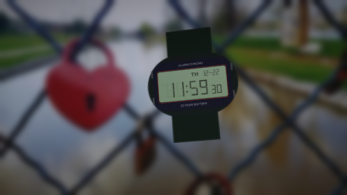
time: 11:59:30
